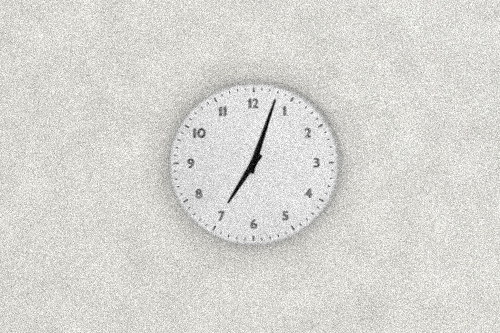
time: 7:03
